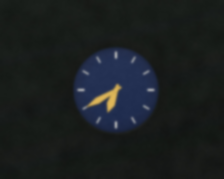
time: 6:40
